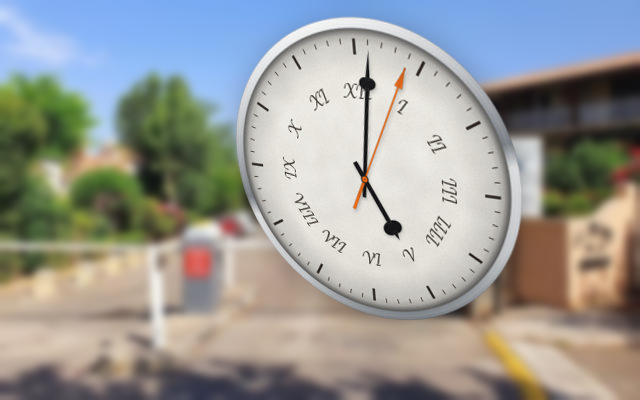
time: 5:01:04
